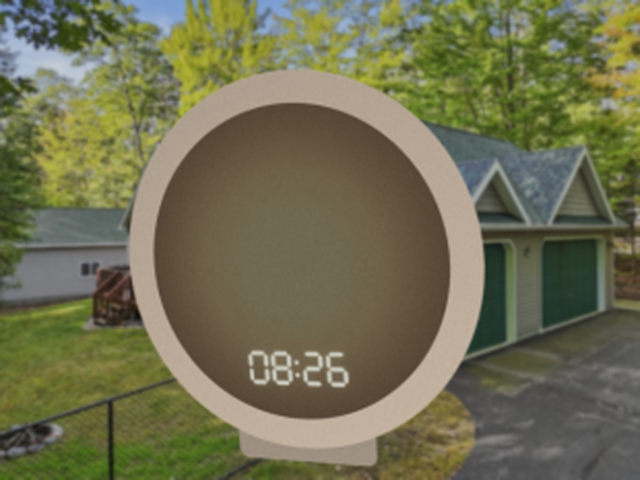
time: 8:26
